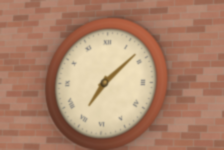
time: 7:08
